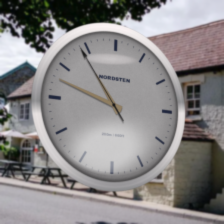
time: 10:47:54
